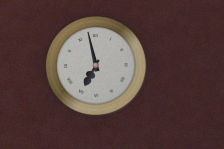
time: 6:58
